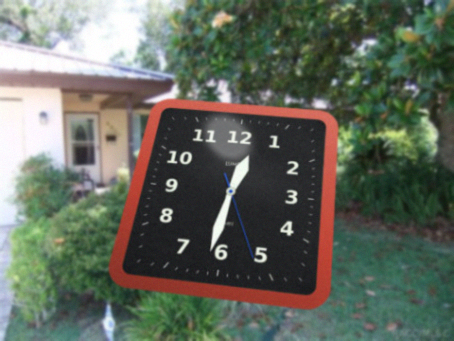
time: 12:31:26
